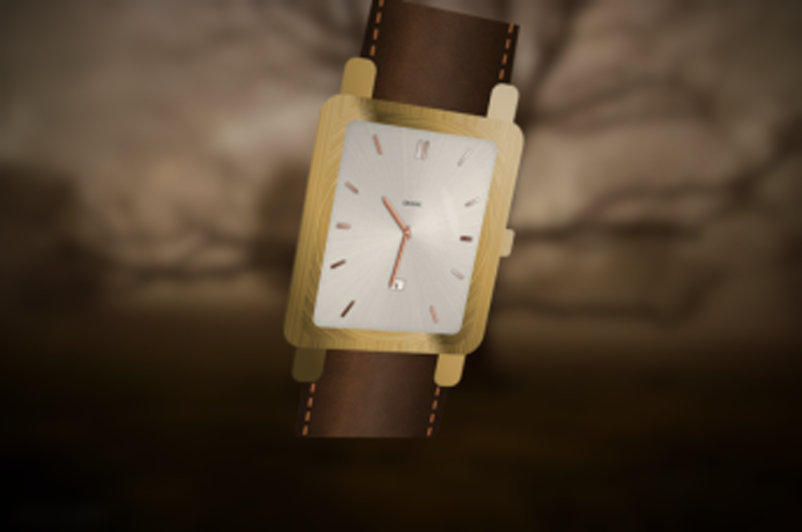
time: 10:31
